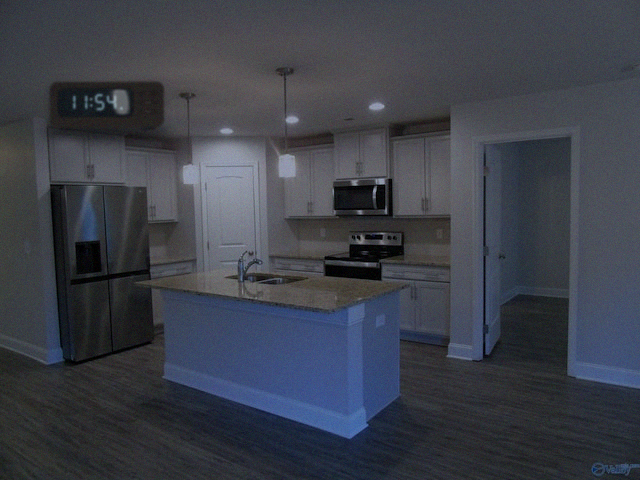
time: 11:54
